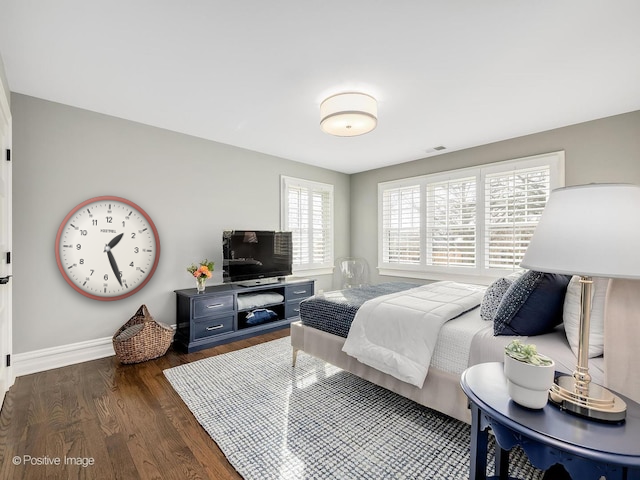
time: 1:26
